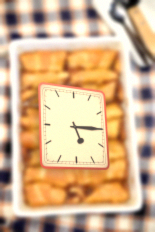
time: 5:15
